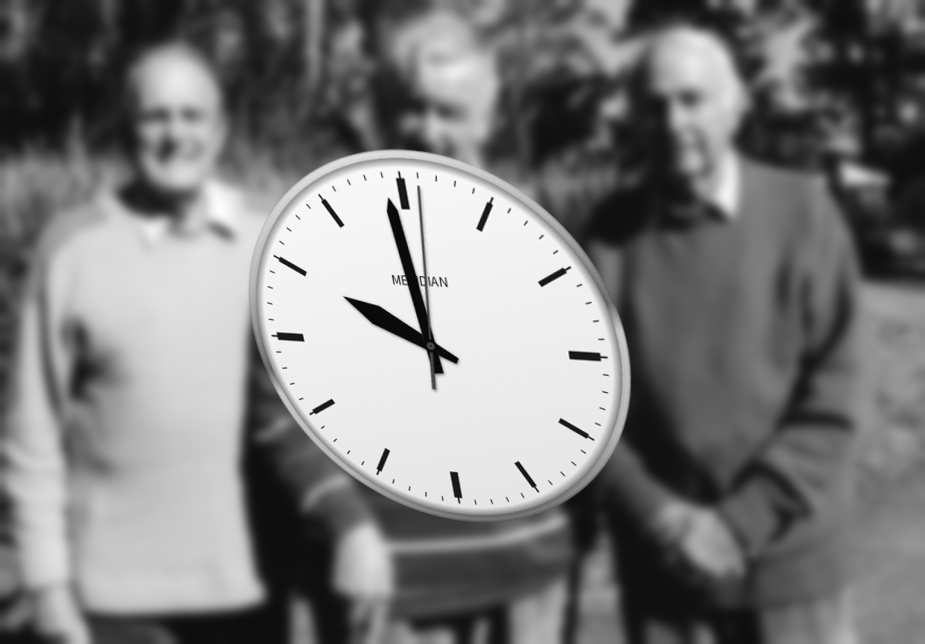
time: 9:59:01
